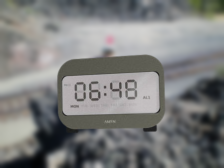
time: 6:48
